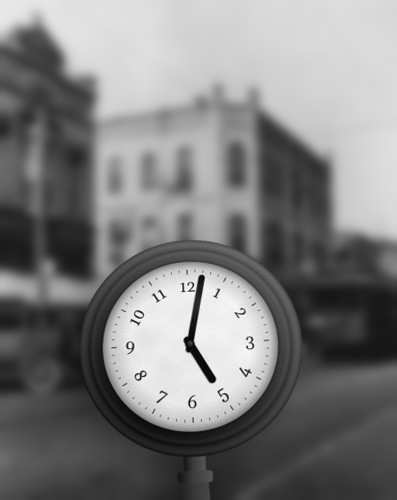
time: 5:02
